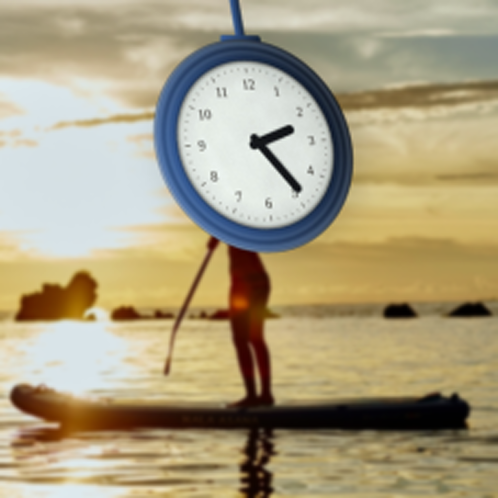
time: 2:24
